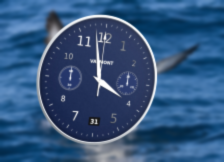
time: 3:58
